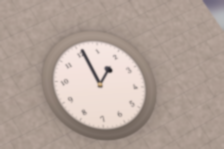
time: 2:01
